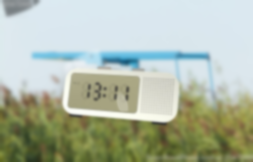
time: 13:11
